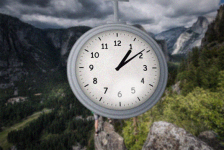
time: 1:09
